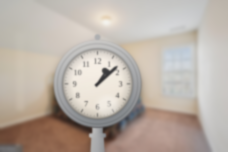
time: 1:08
